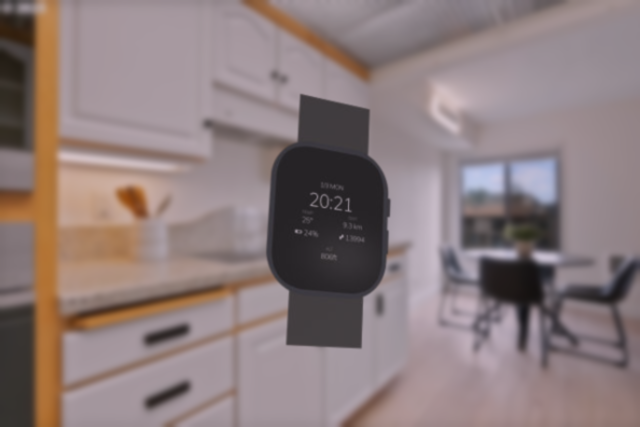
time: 20:21
